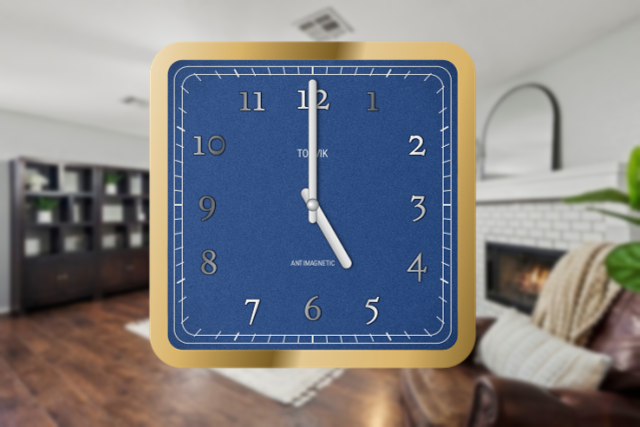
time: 5:00
